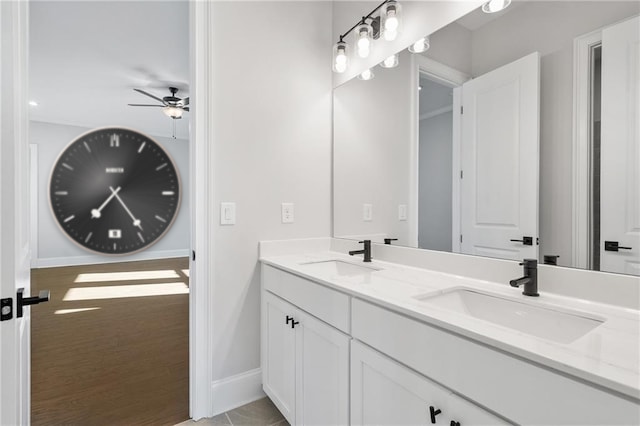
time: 7:24
